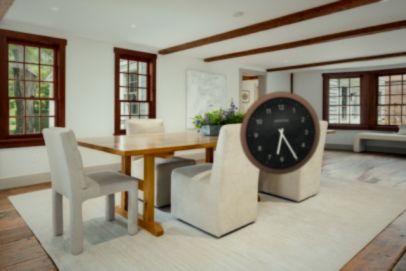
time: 6:25
